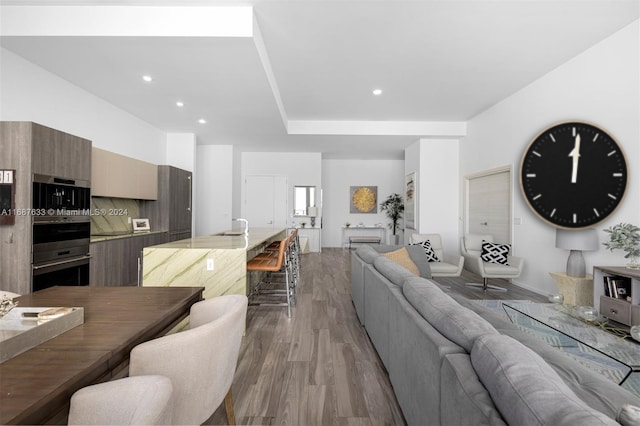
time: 12:01
